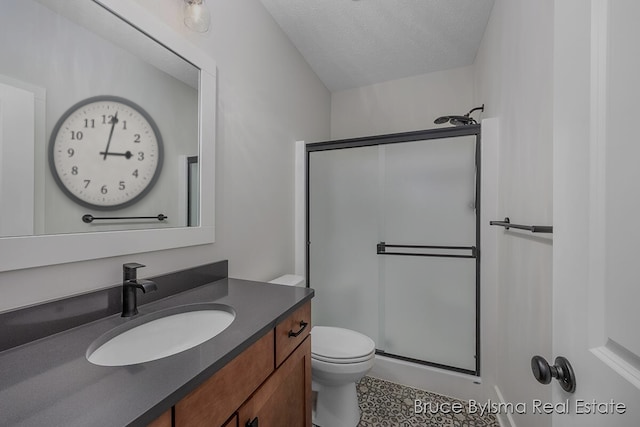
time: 3:02
